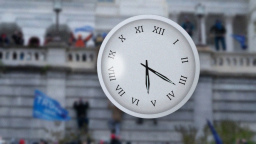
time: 5:17
